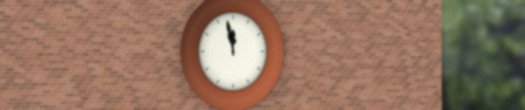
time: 11:58
